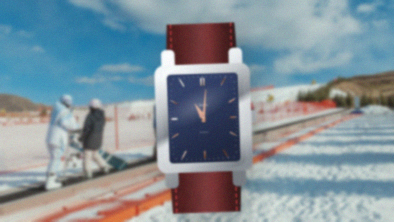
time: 11:01
